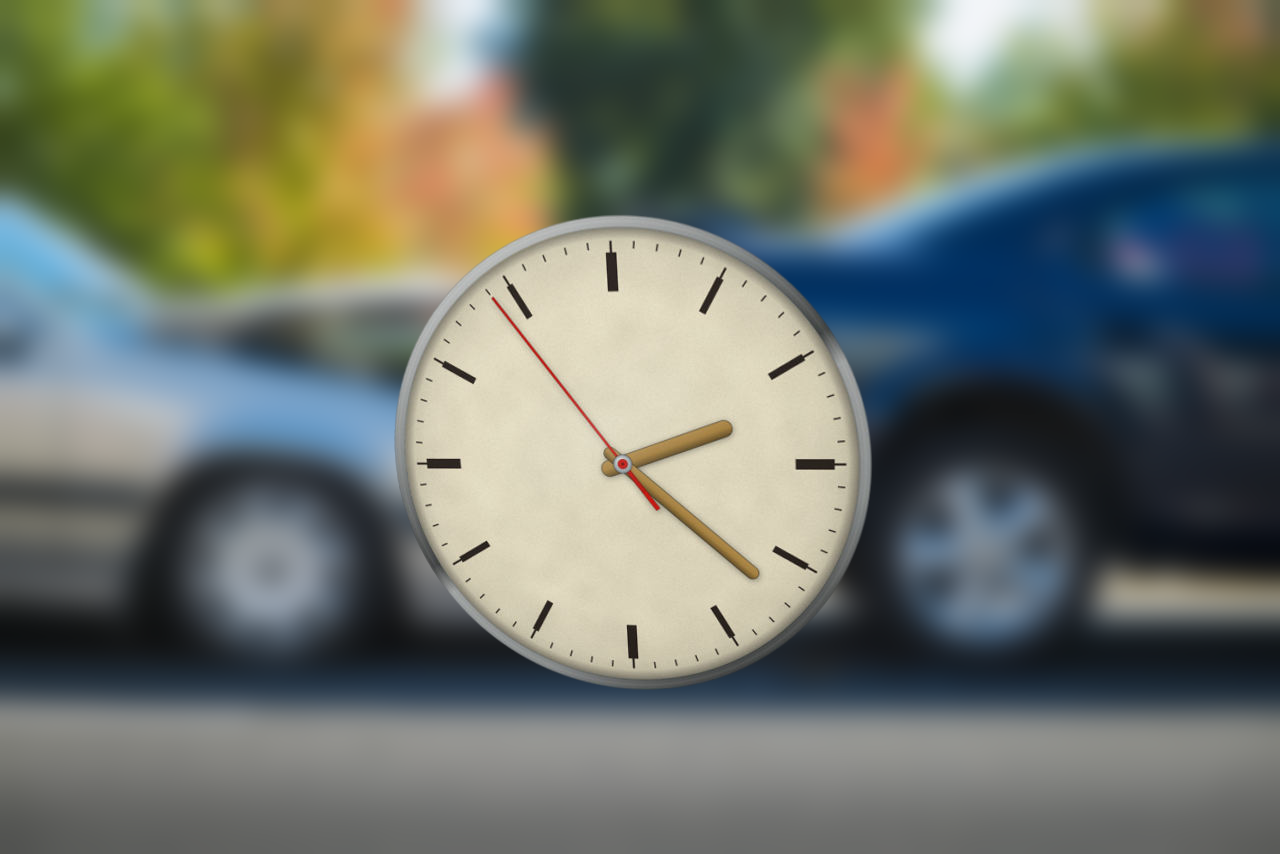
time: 2:21:54
